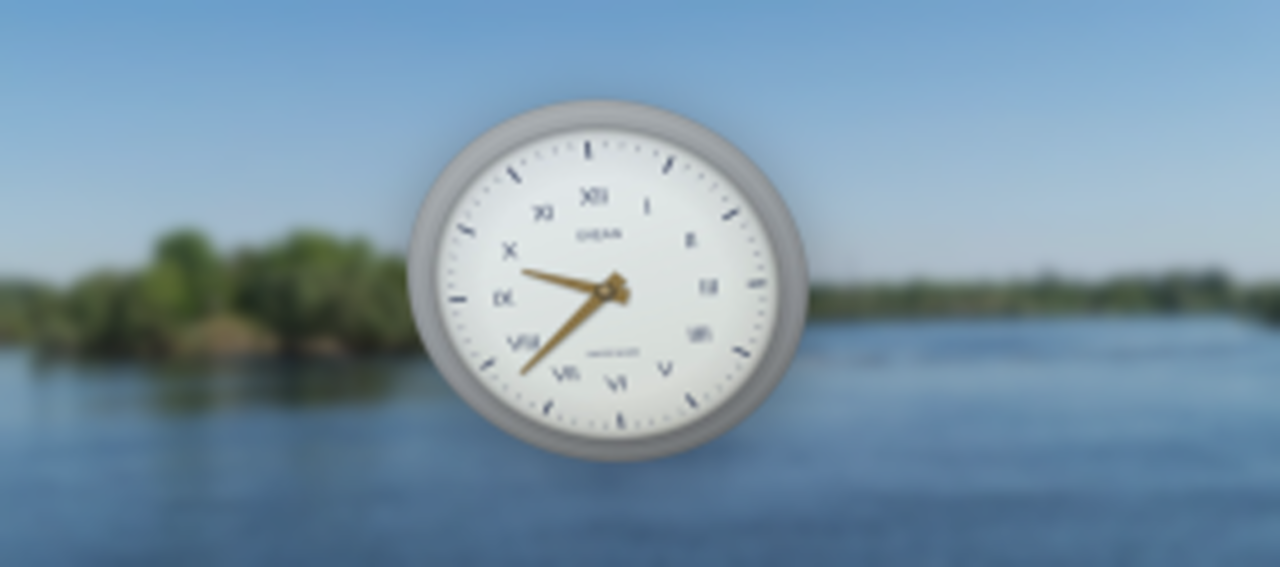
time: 9:38
